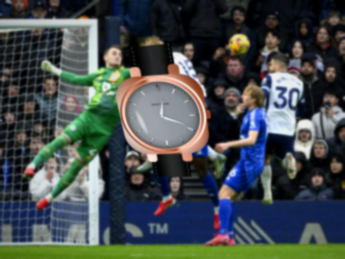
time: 12:19
